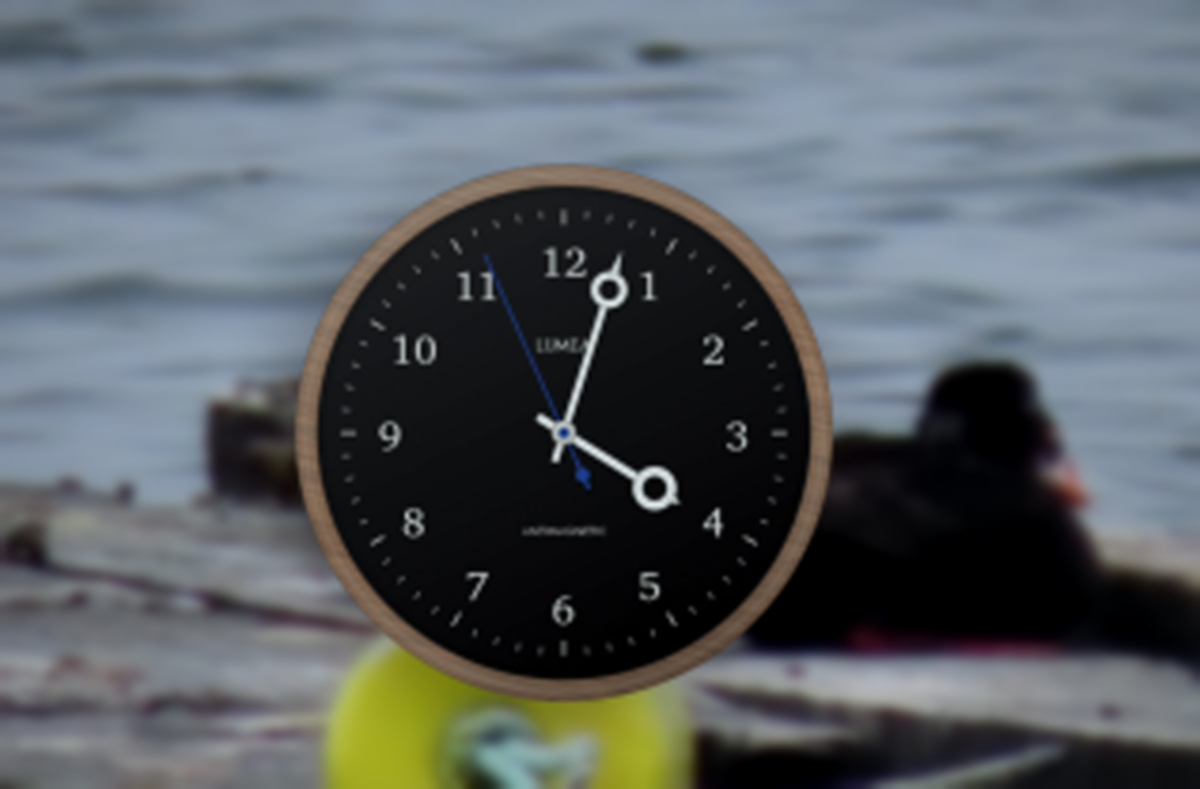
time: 4:02:56
